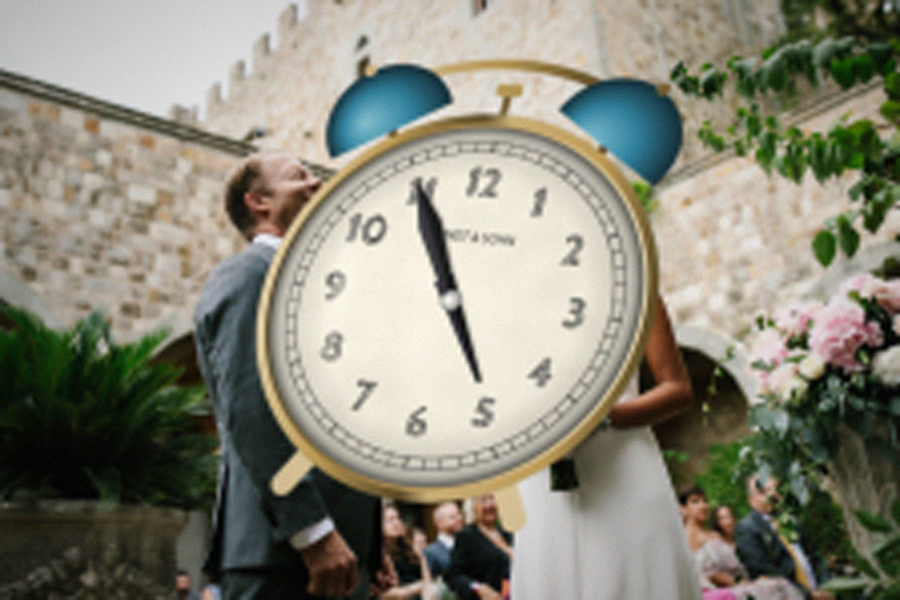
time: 4:55
